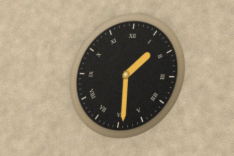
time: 1:29
